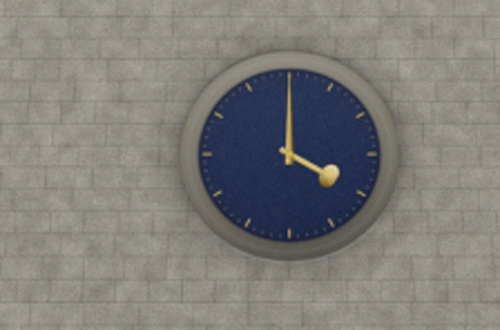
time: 4:00
